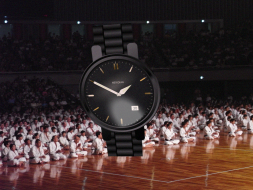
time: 1:50
